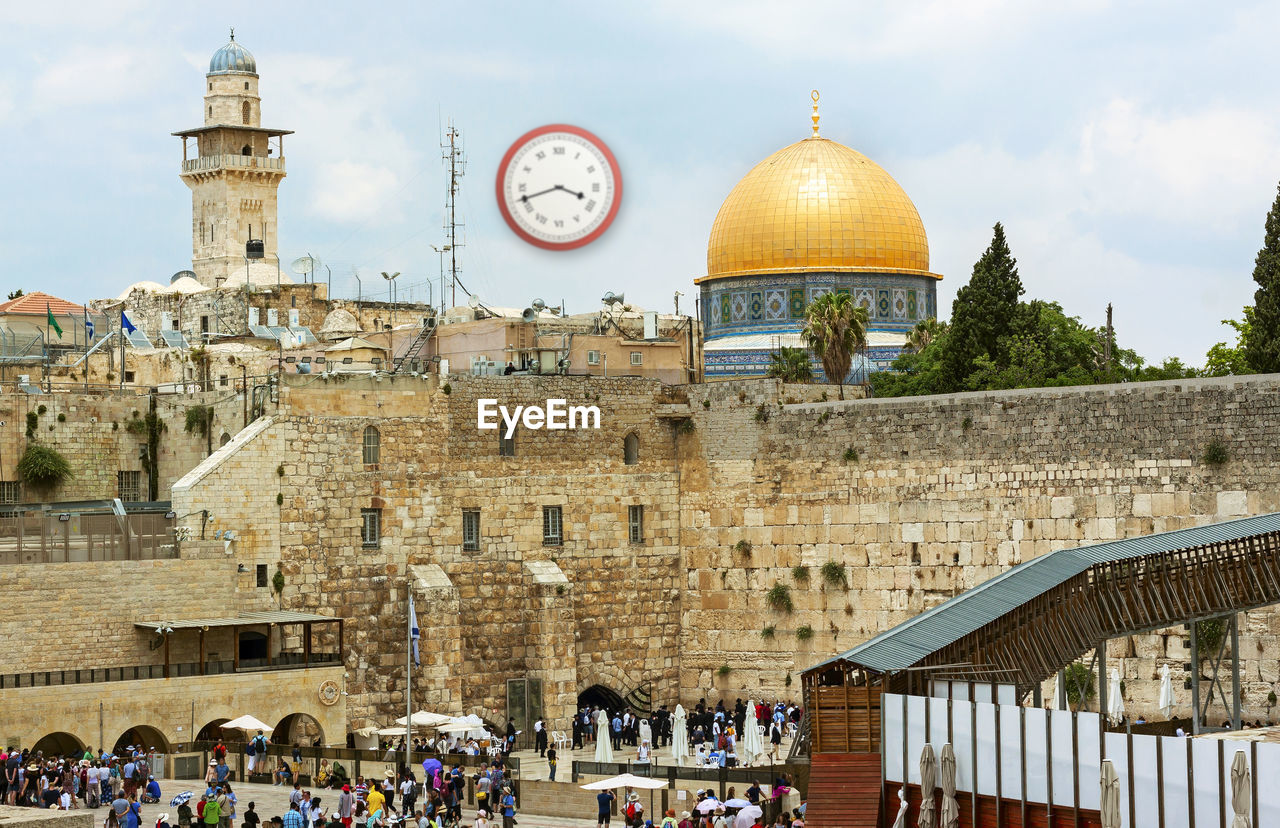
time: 3:42
